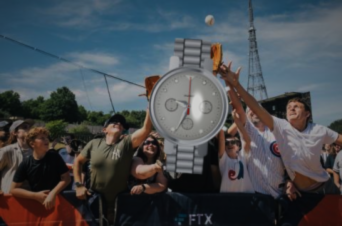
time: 9:34
